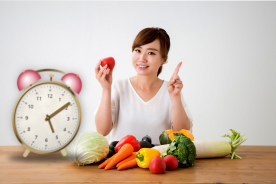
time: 5:09
